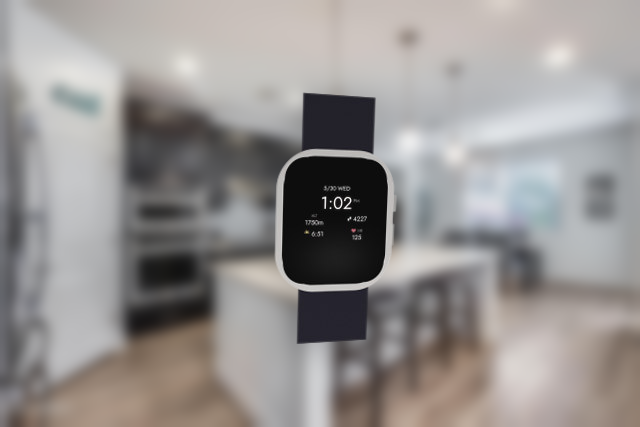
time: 1:02
